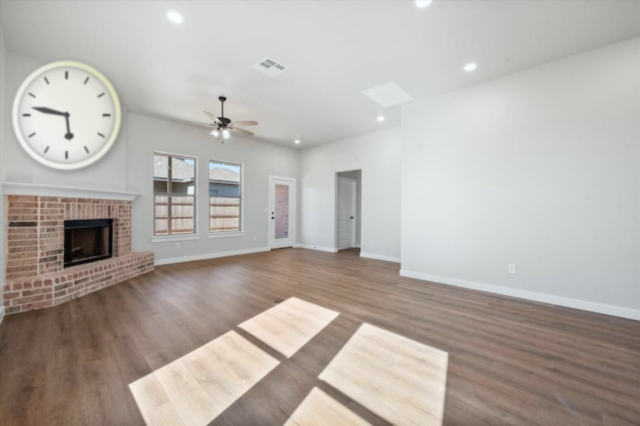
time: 5:47
